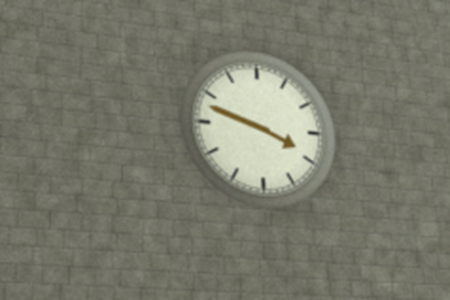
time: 3:48
